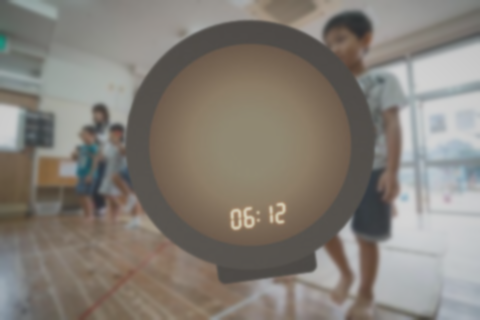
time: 6:12
